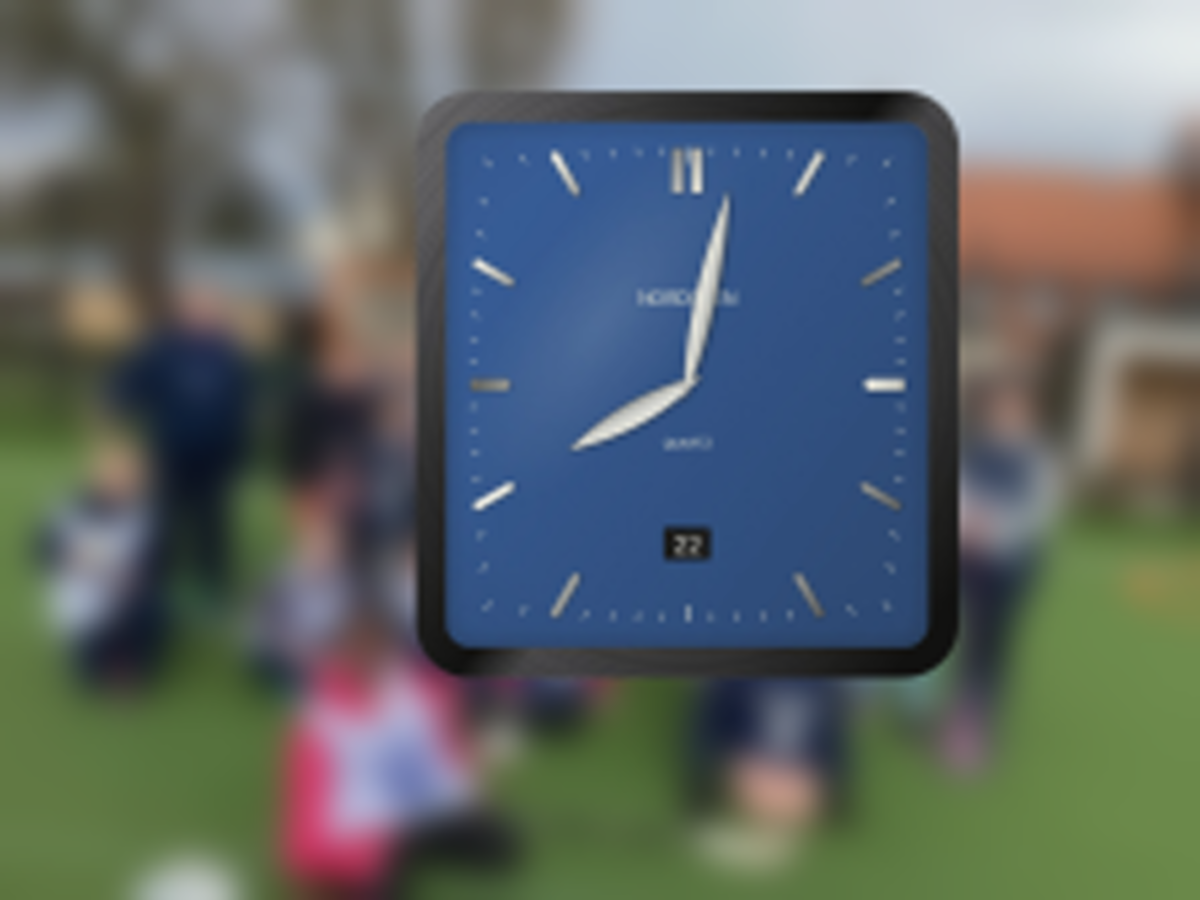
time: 8:02
